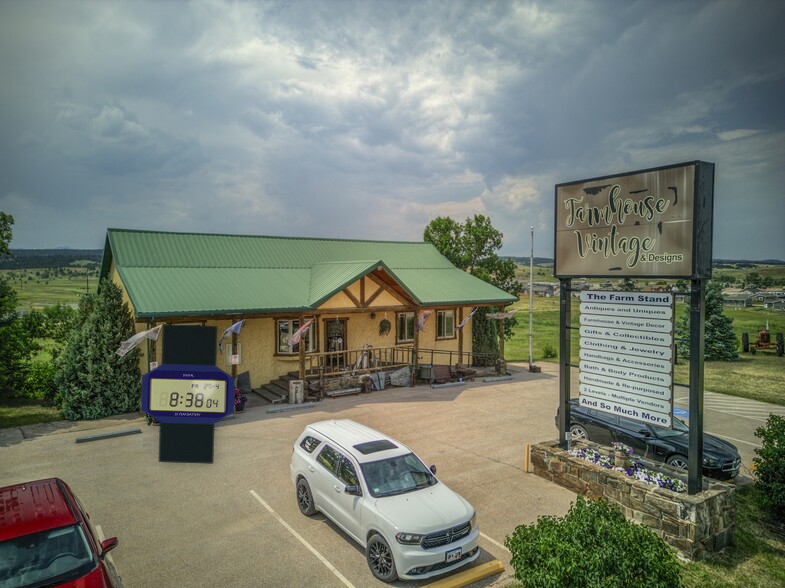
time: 8:38:04
